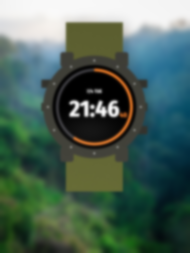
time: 21:46
